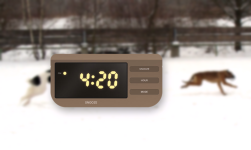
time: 4:20
